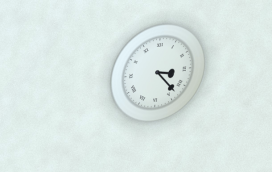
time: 3:23
